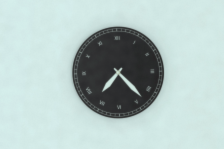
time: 7:23
